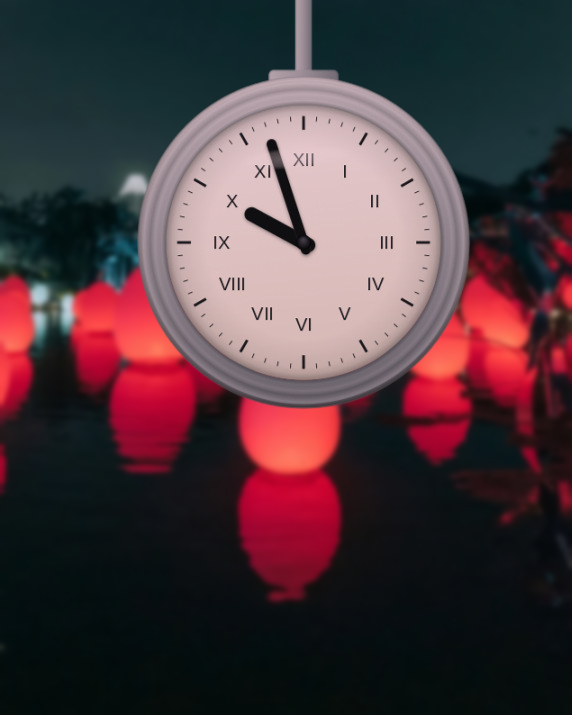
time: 9:57
